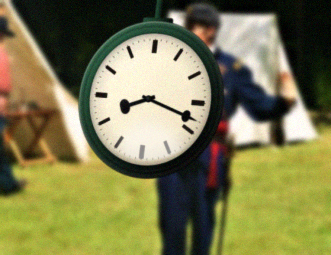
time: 8:18
